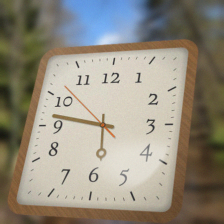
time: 5:46:52
